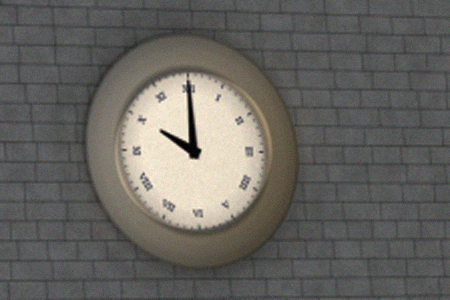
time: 10:00
